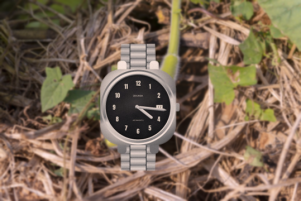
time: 4:16
